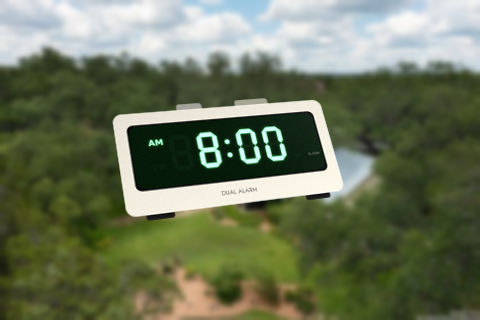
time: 8:00
